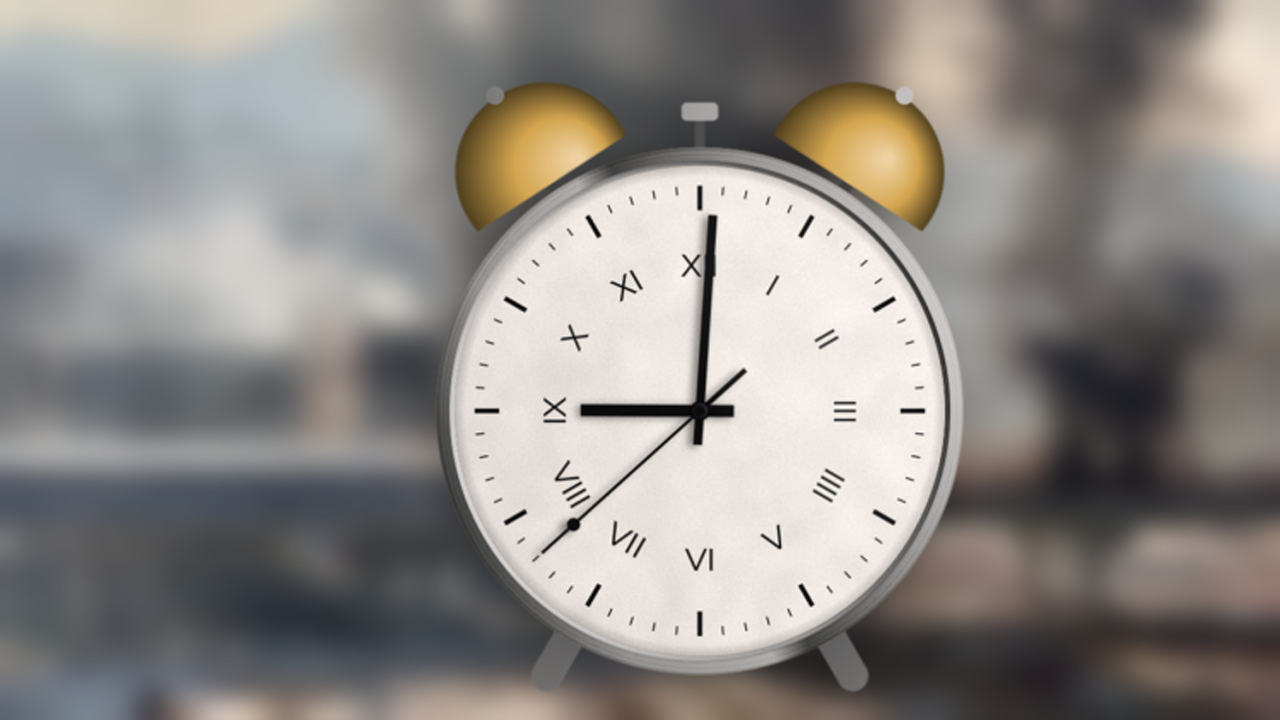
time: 9:00:38
